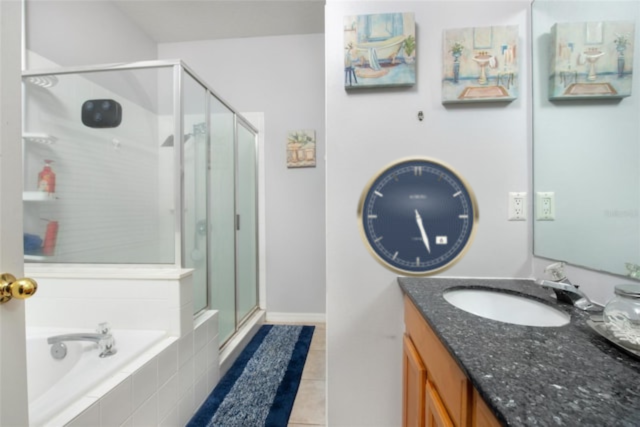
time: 5:27
